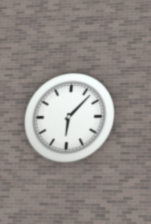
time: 6:07
